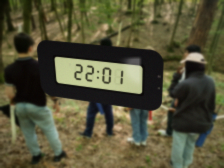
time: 22:01
